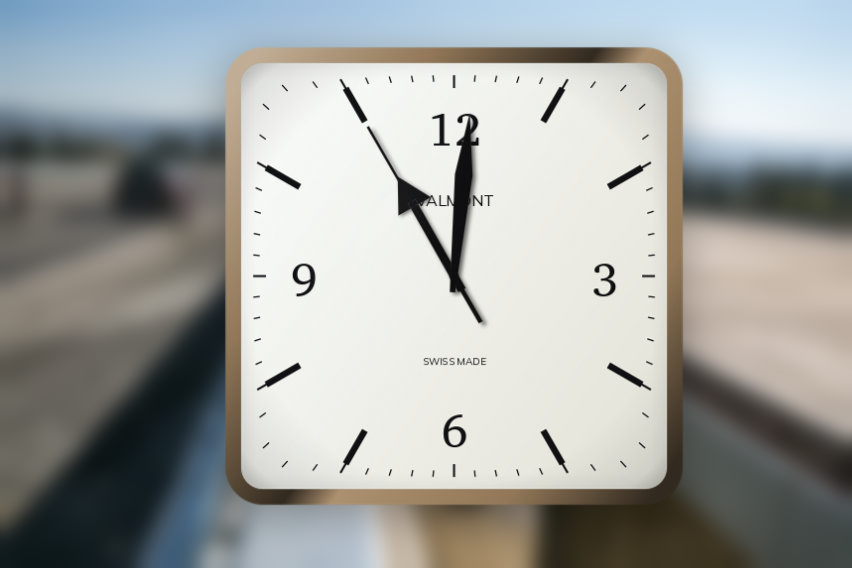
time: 11:00:55
